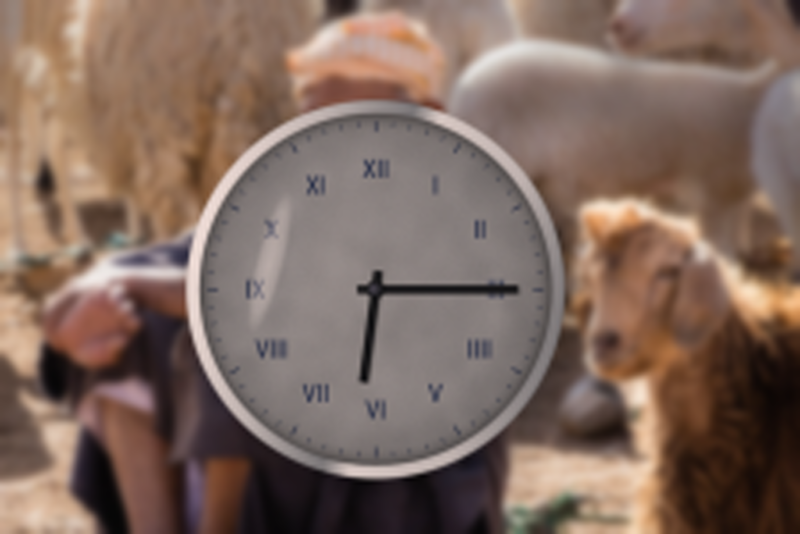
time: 6:15
